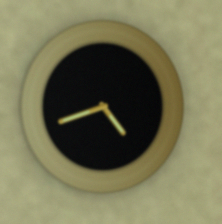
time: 4:42
